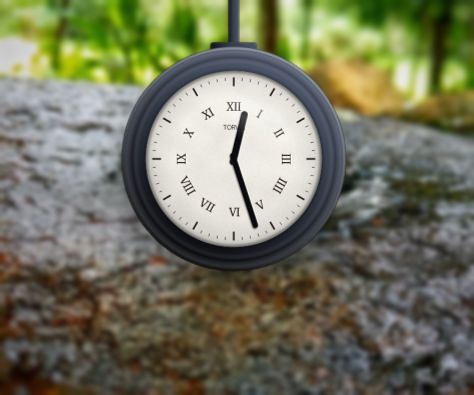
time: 12:27
